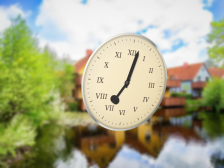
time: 7:02
